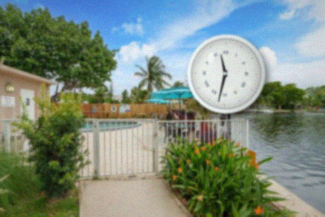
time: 11:32
